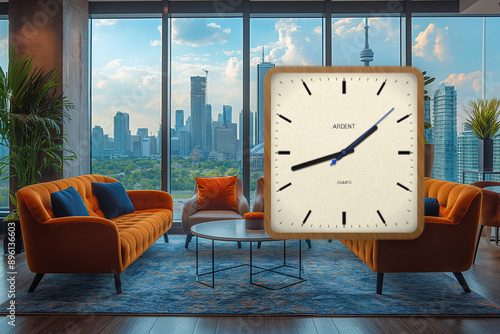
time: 1:42:08
